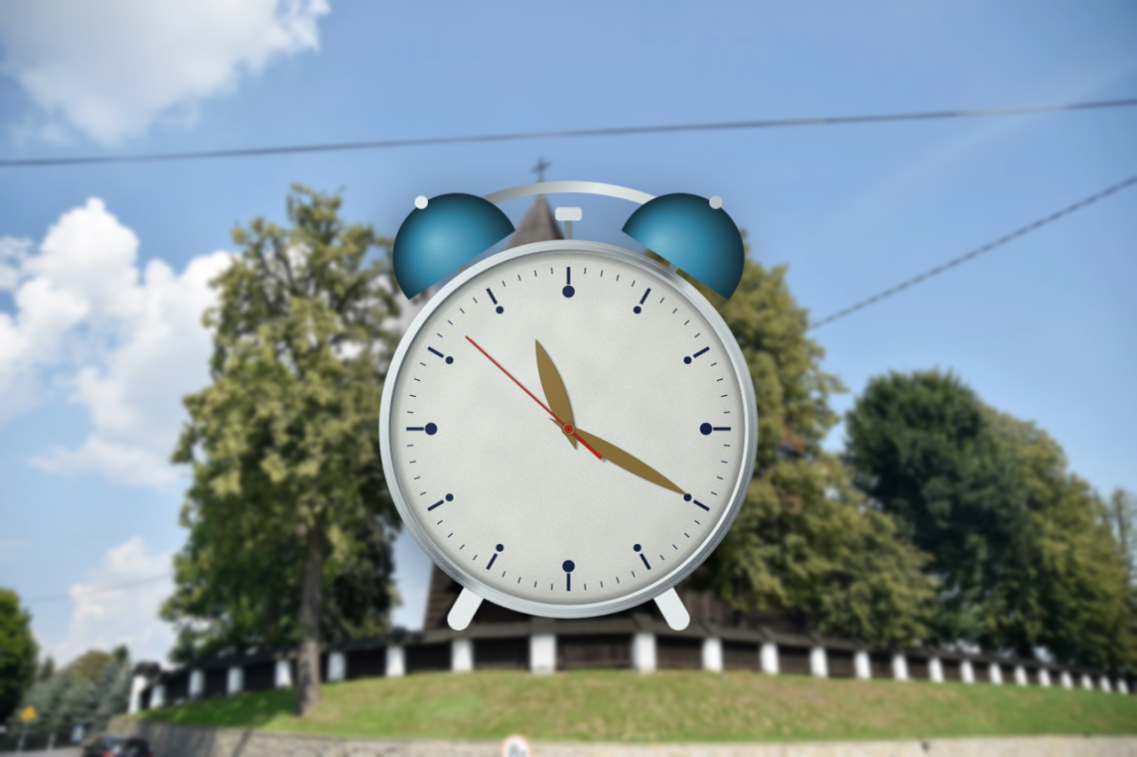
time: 11:19:52
